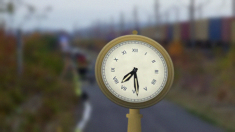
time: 7:29
